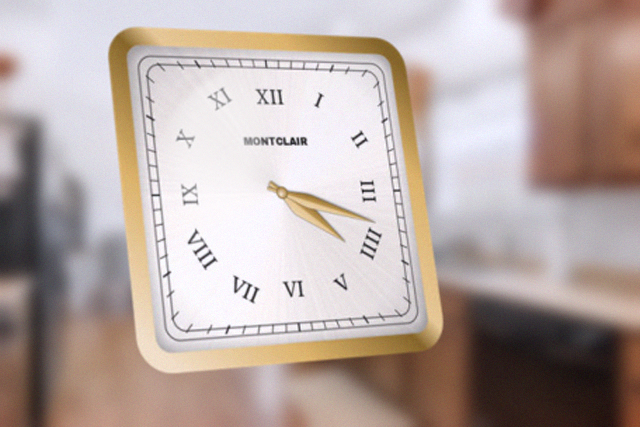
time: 4:18
